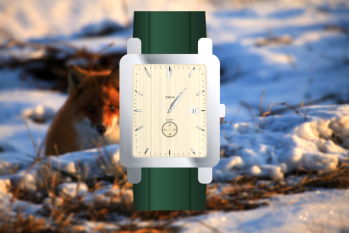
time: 1:06
